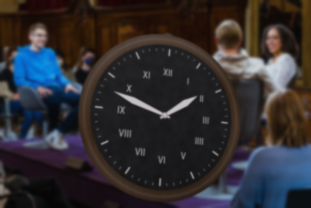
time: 1:48
